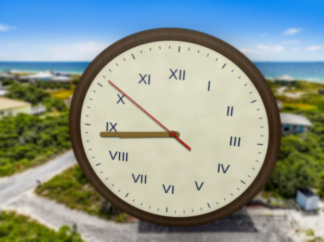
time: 8:43:51
